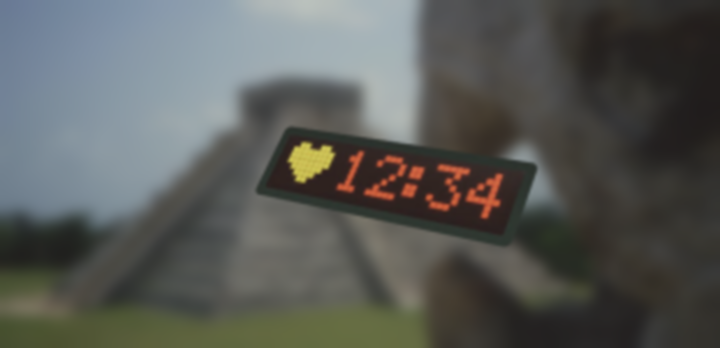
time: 12:34
